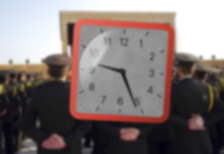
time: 9:26
